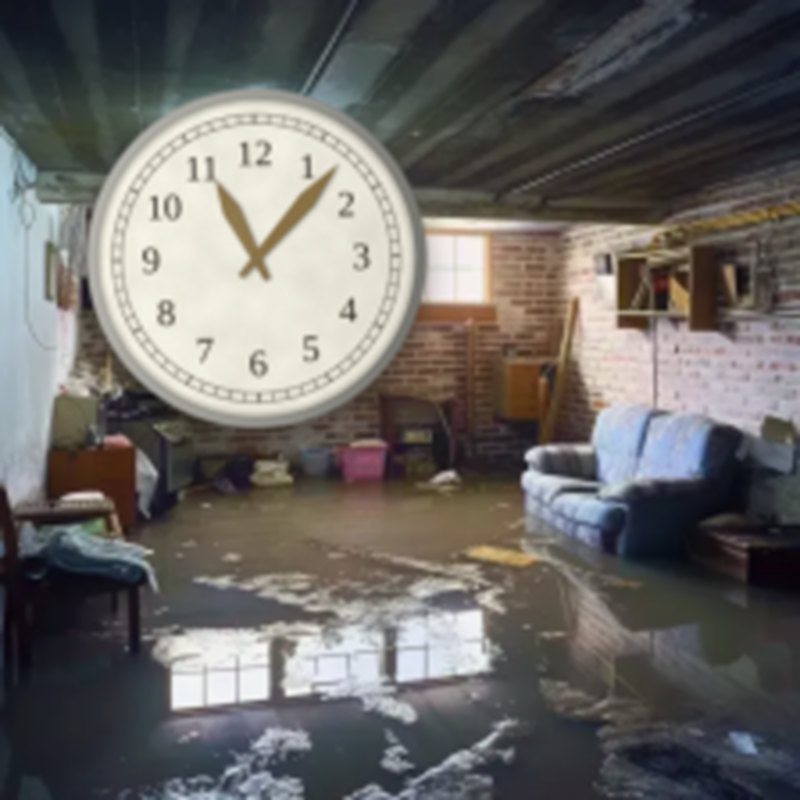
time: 11:07
